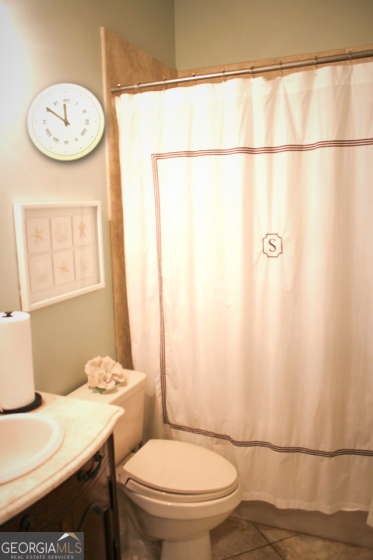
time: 11:51
